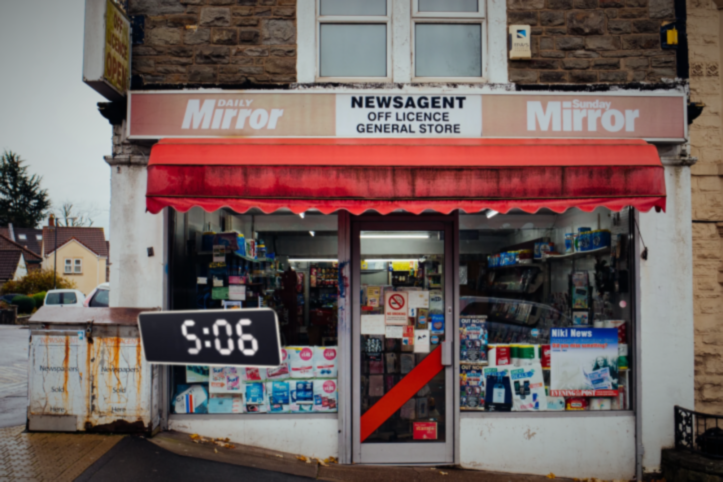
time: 5:06
